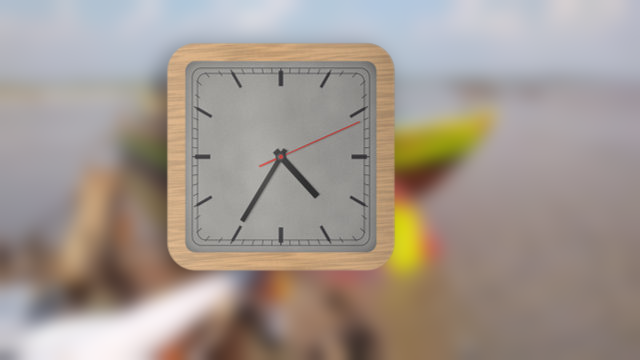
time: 4:35:11
